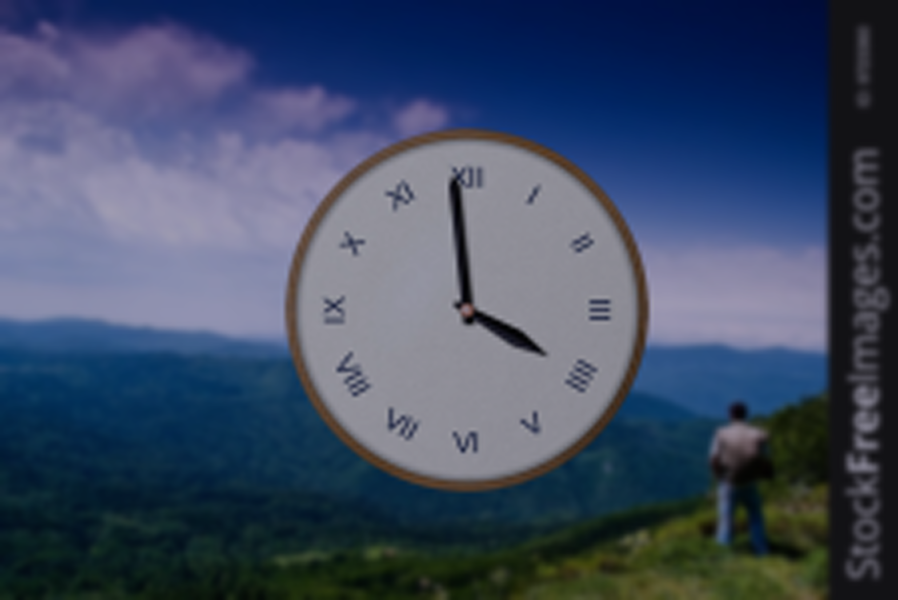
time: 3:59
